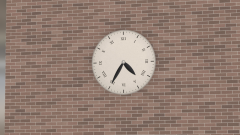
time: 4:35
